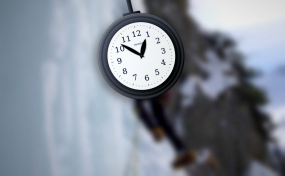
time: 12:52
